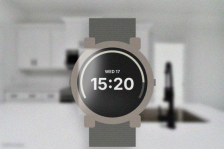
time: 15:20
